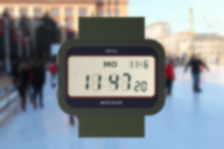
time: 11:47
